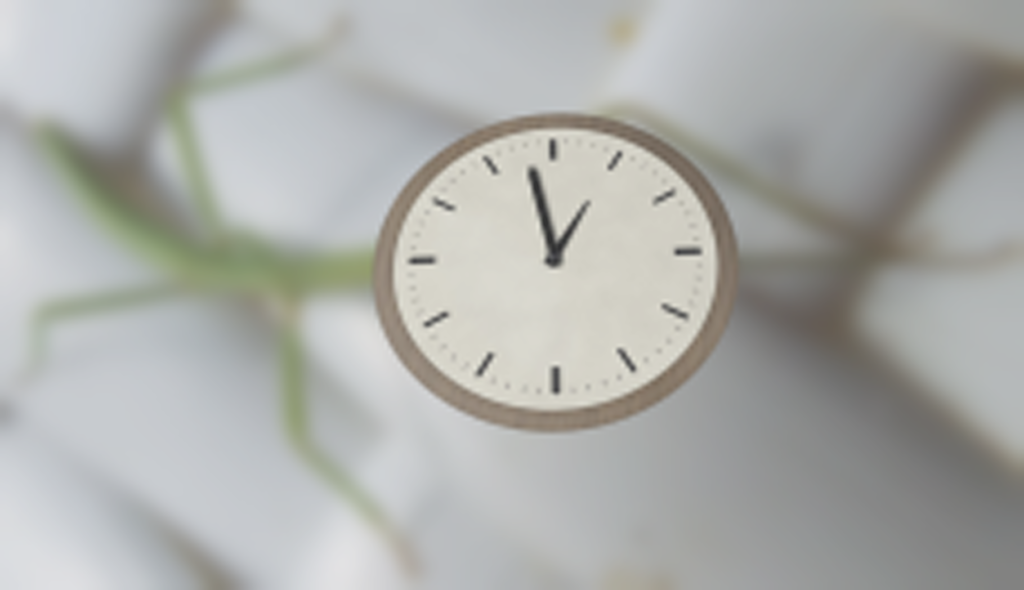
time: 12:58
